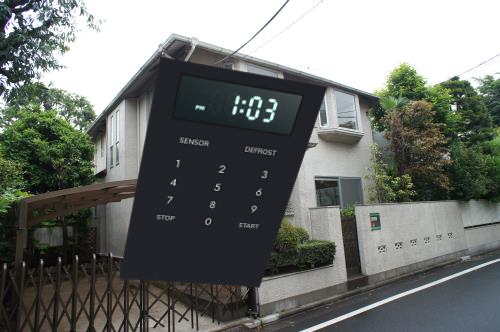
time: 1:03
